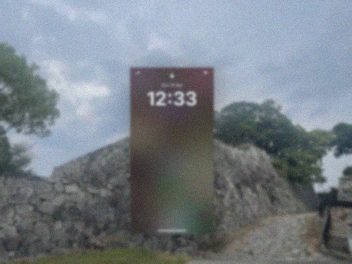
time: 12:33
